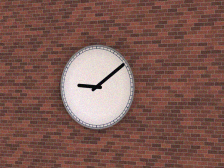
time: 9:09
